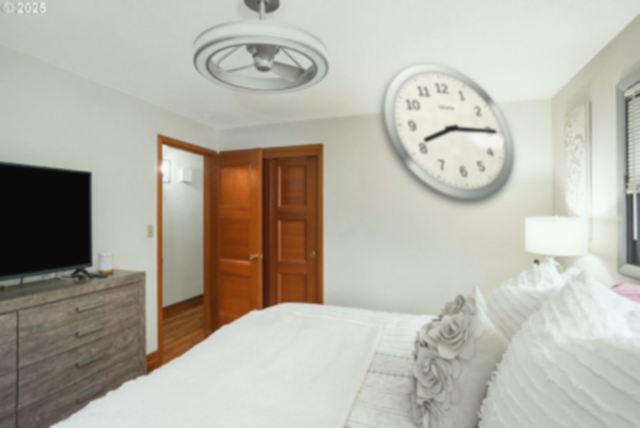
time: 8:15
